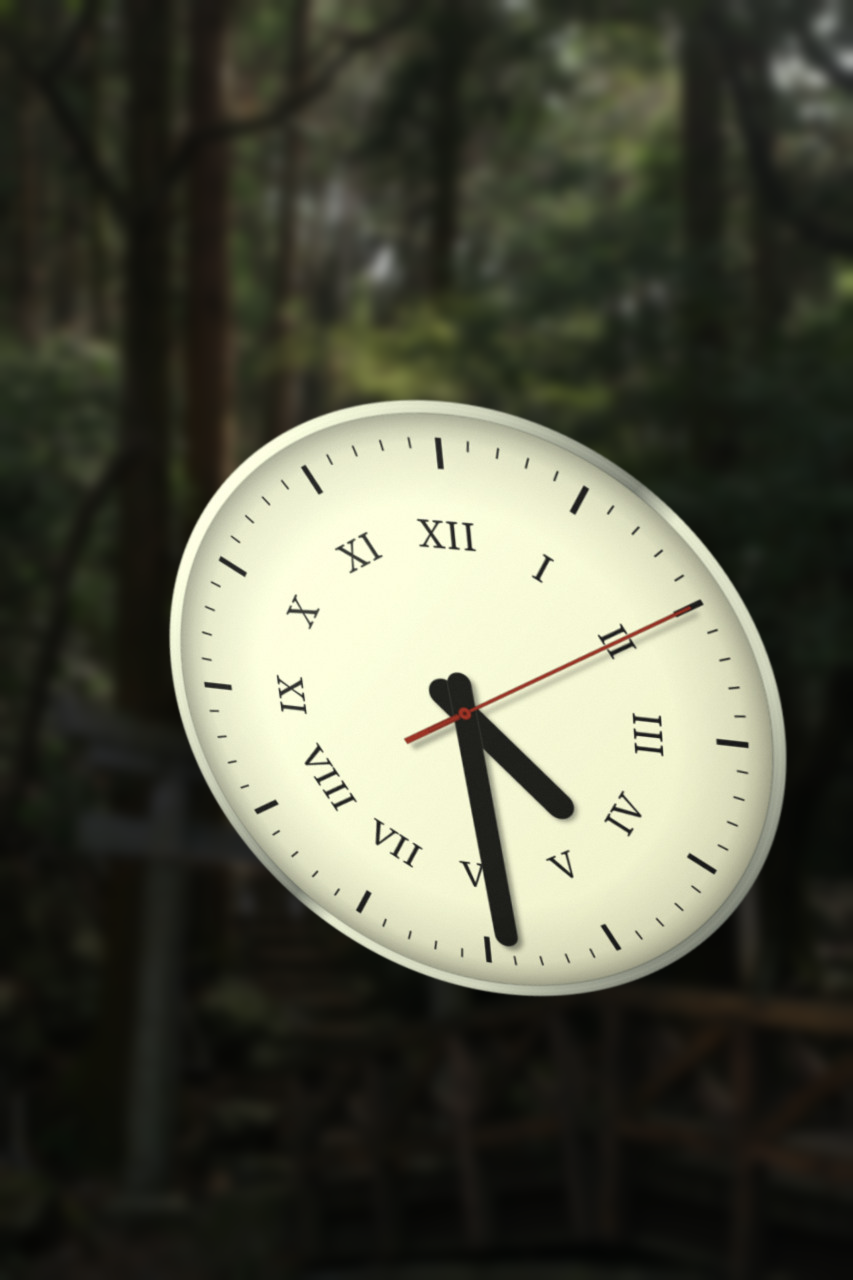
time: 4:29:10
